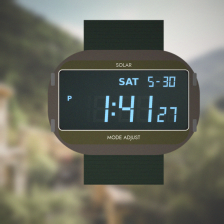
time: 1:41:27
